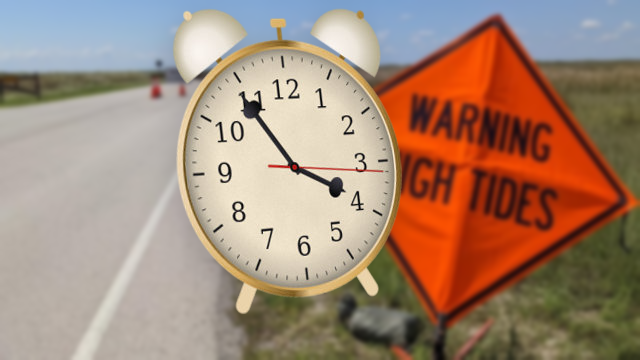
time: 3:54:16
